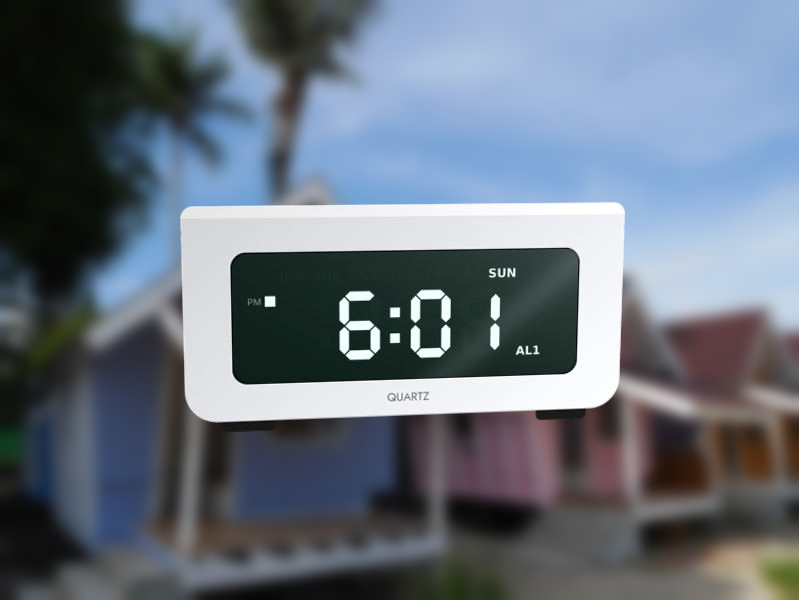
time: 6:01
